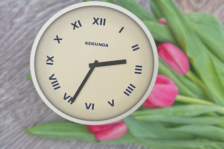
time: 2:34
